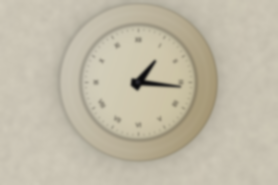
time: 1:16
